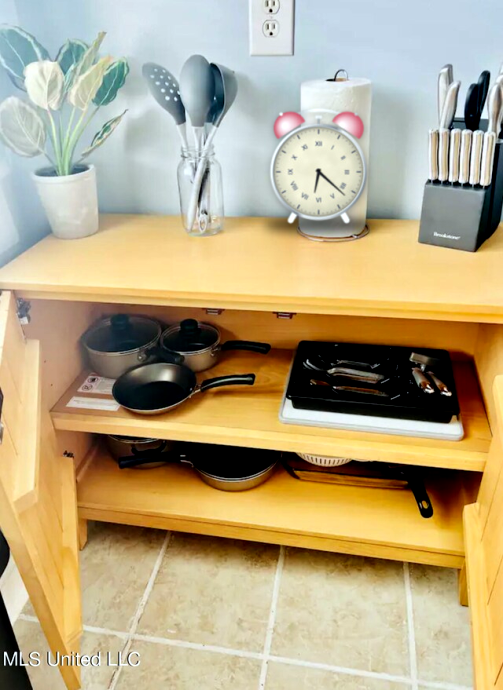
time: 6:22
